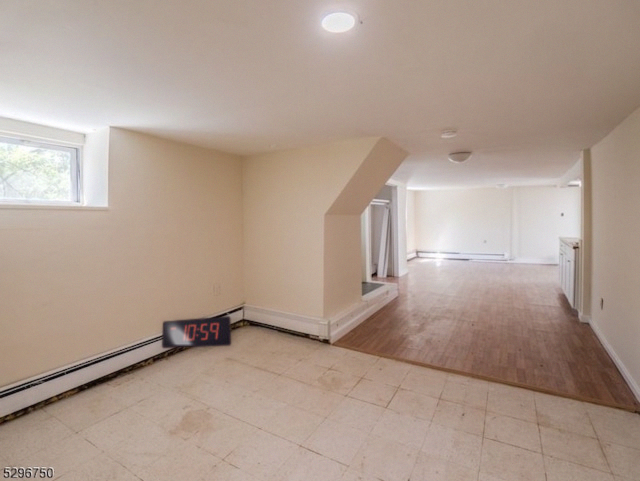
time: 10:59
